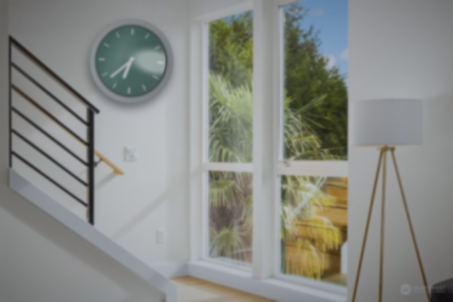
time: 6:38
